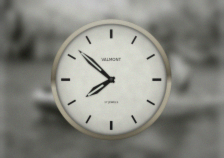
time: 7:52
